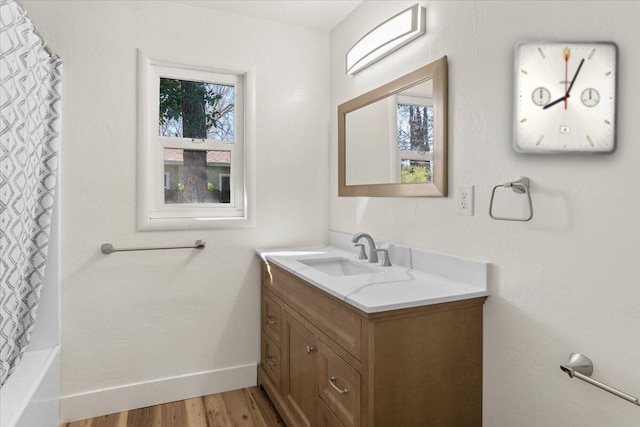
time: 8:04
